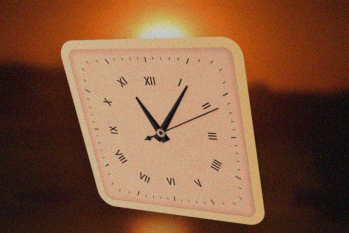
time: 11:06:11
